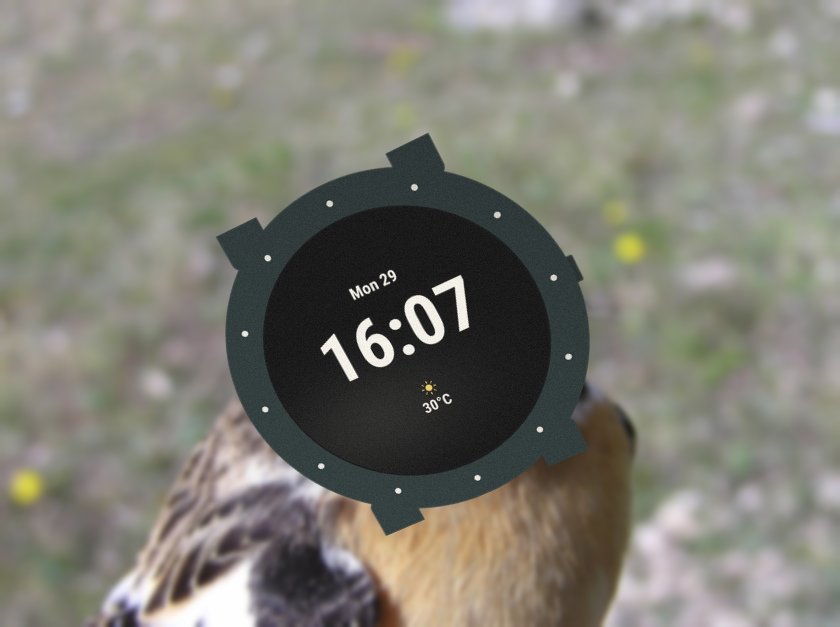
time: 16:07
